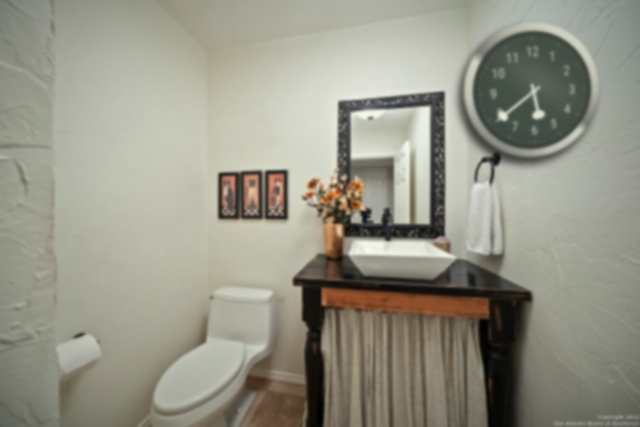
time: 5:39
